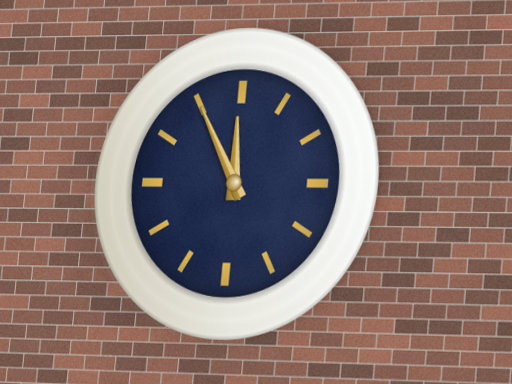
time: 11:55
